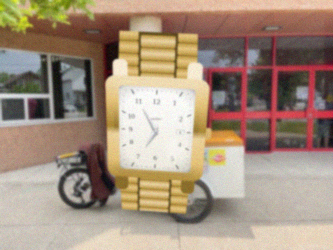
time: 6:55
